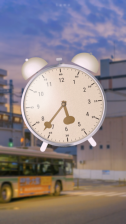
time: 5:37
